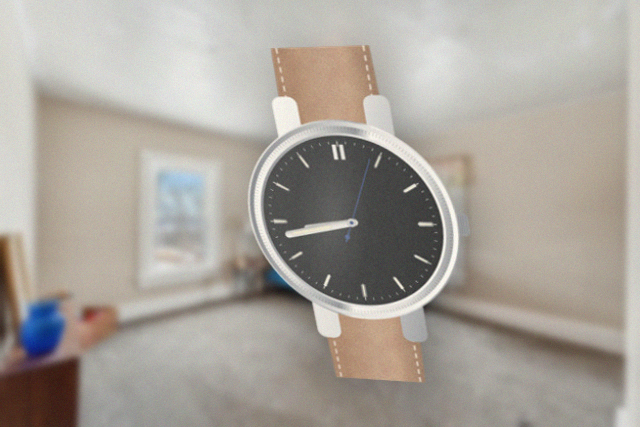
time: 8:43:04
